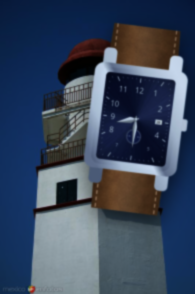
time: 8:30
